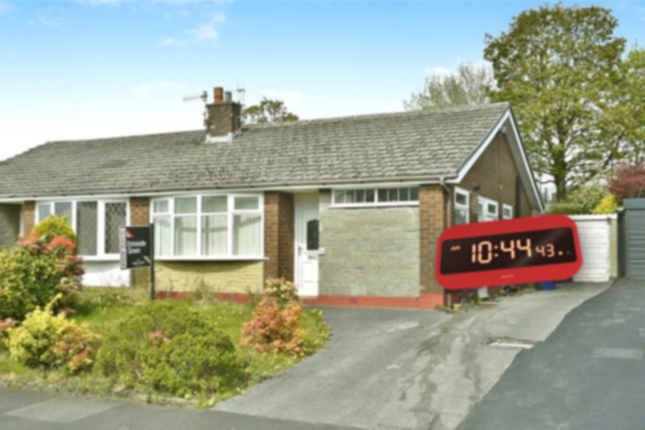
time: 10:44:43
